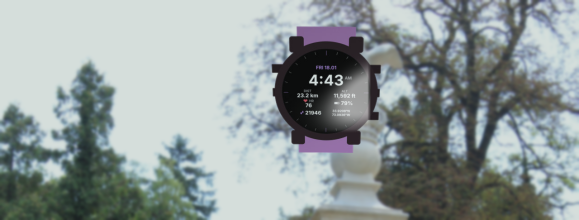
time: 4:43
